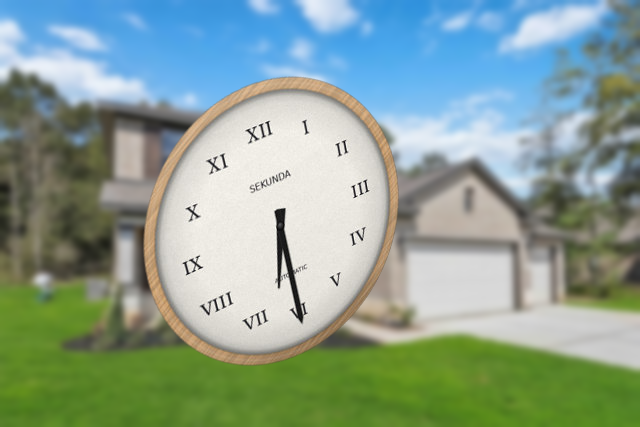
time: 6:30
